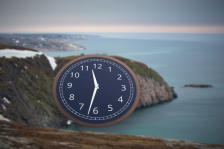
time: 11:32
